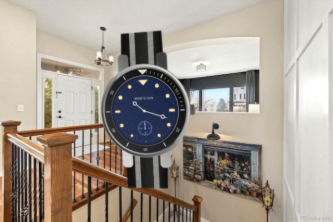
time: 10:18
